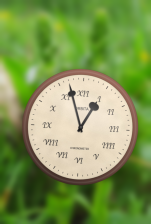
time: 12:57
